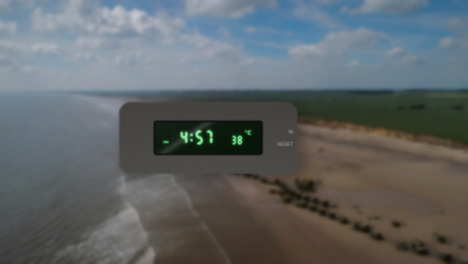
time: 4:57
